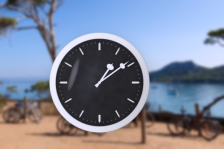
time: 1:09
